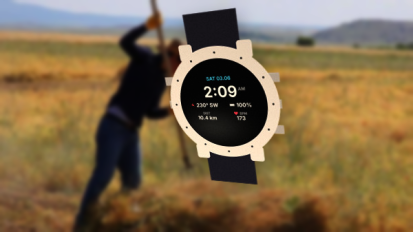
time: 2:09
